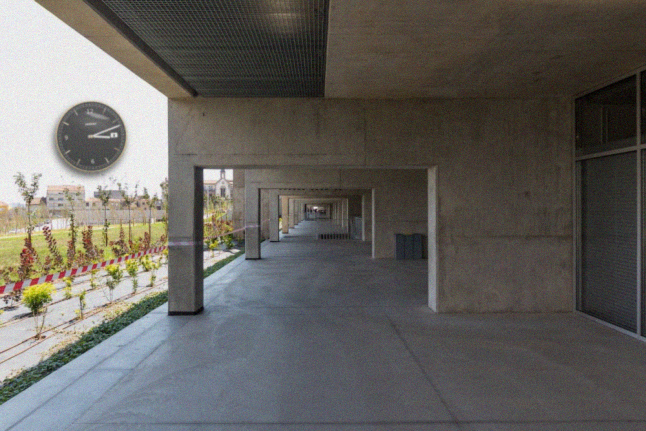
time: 3:12
